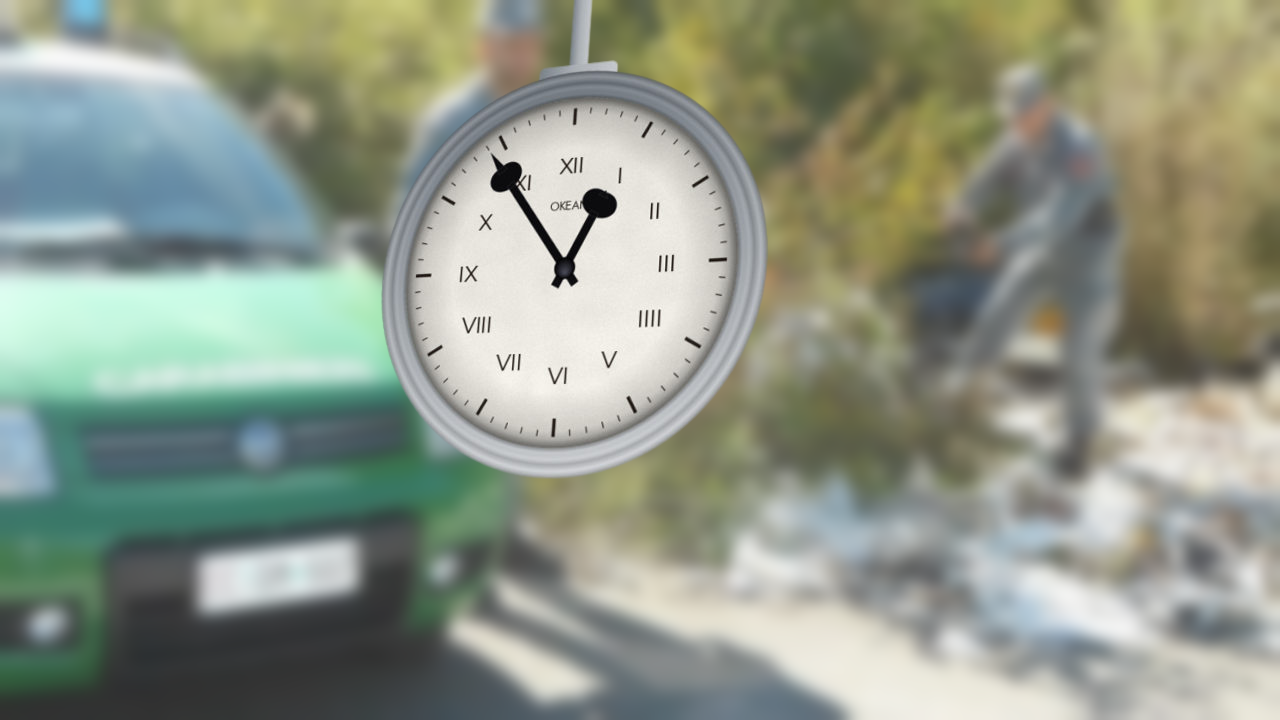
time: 12:54
